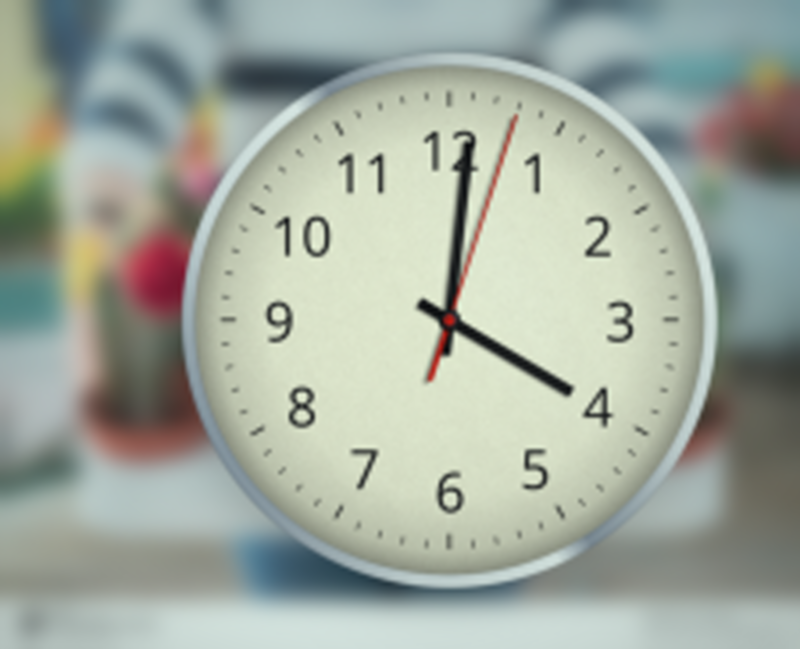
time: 4:01:03
